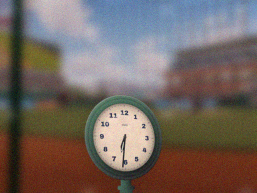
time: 6:31
